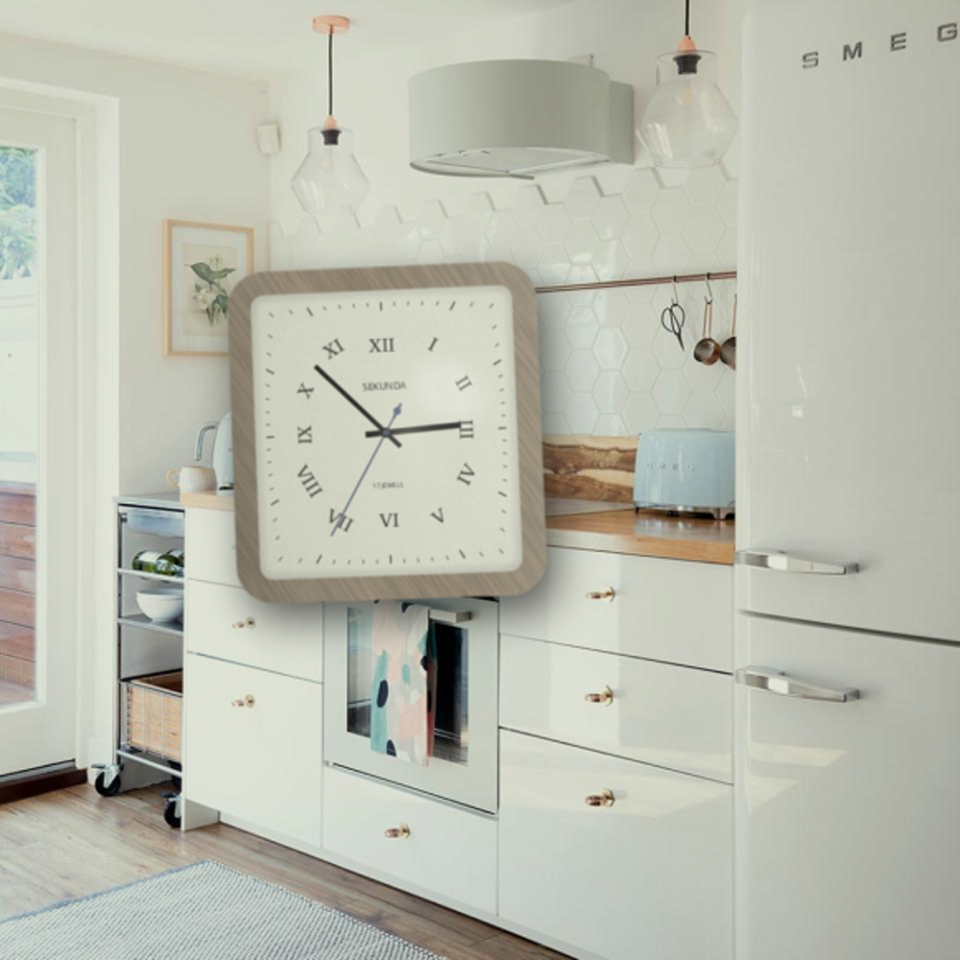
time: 2:52:35
